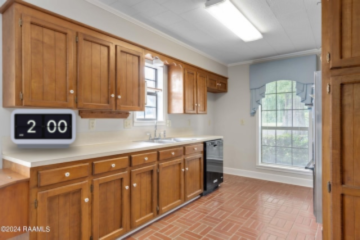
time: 2:00
